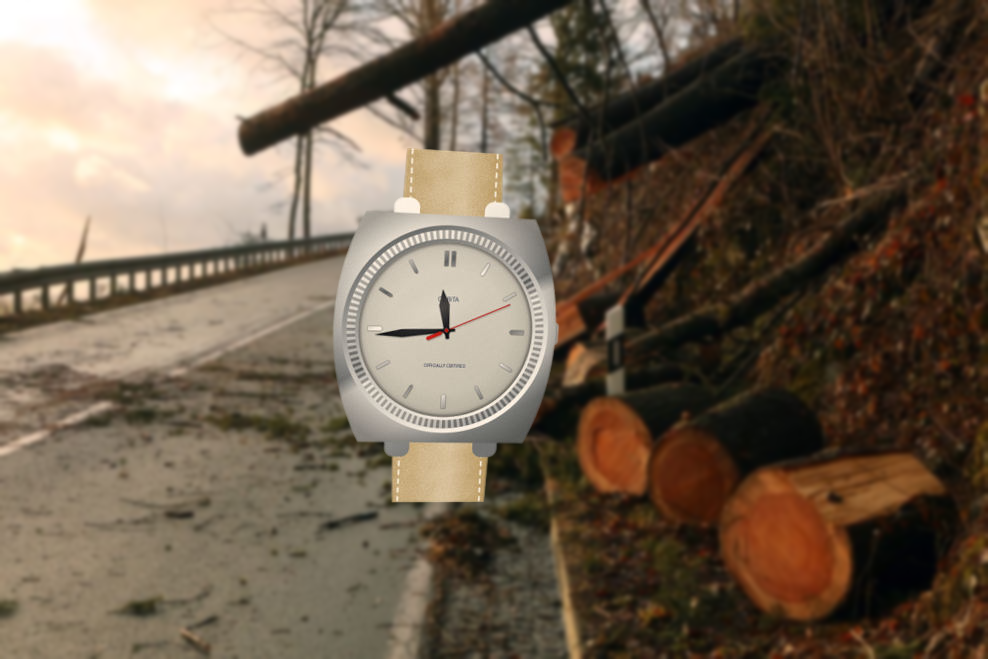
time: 11:44:11
